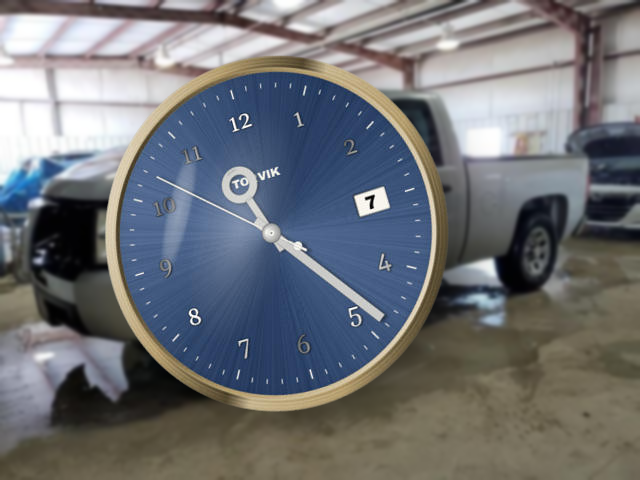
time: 11:23:52
